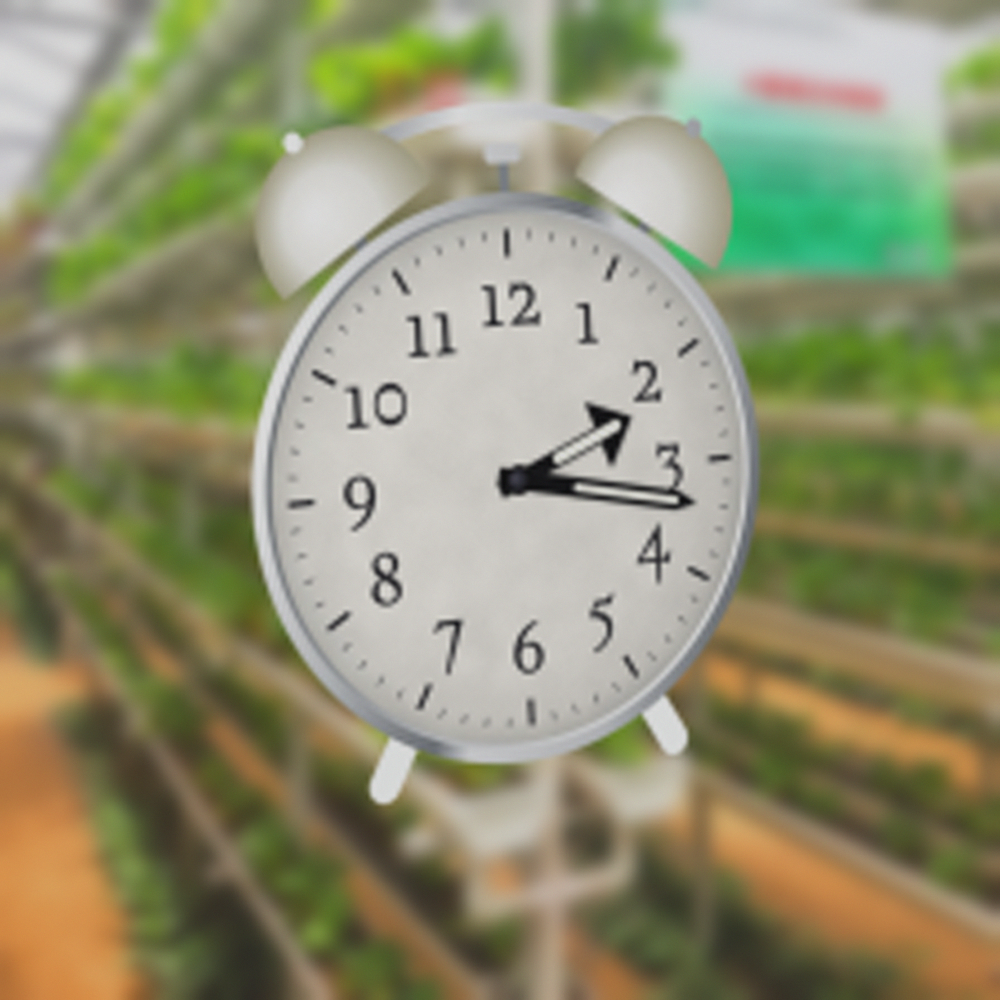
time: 2:17
